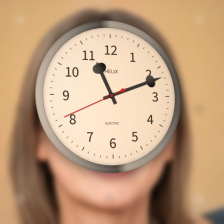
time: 11:11:41
